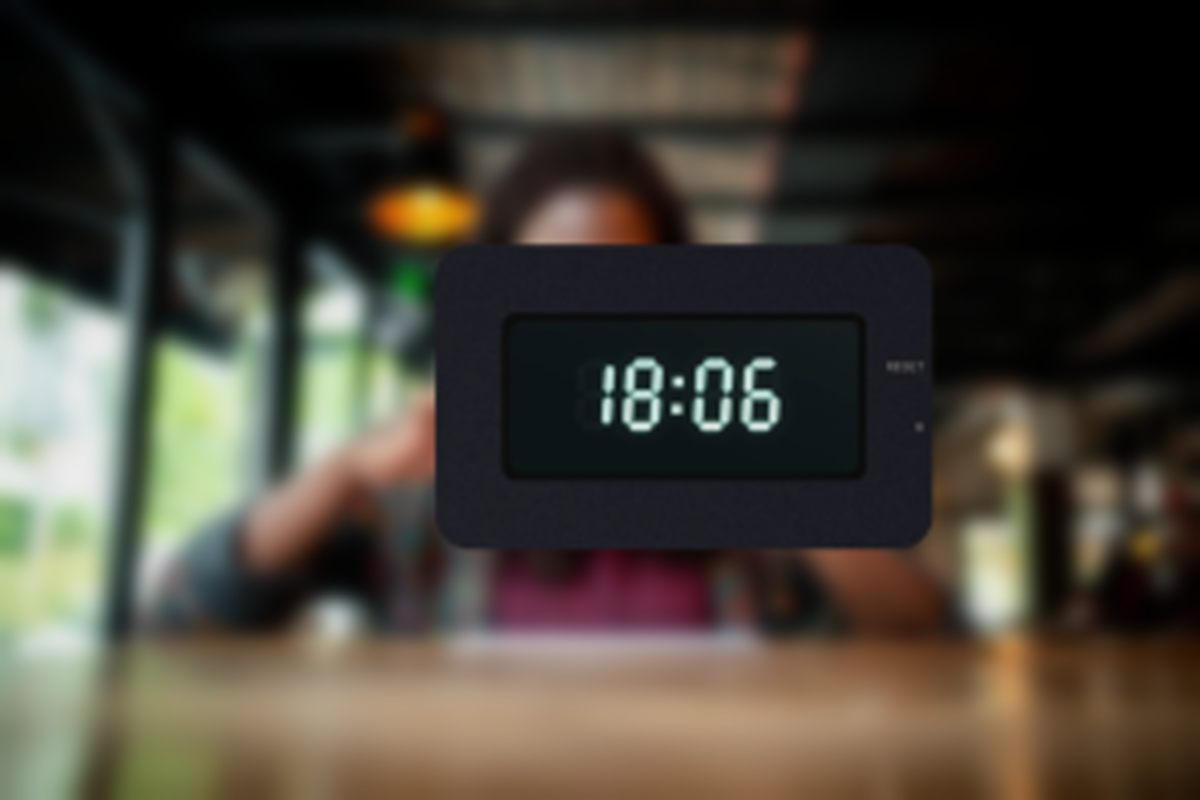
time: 18:06
